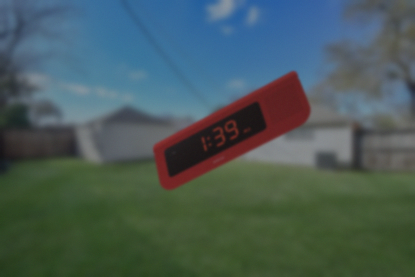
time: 1:39
